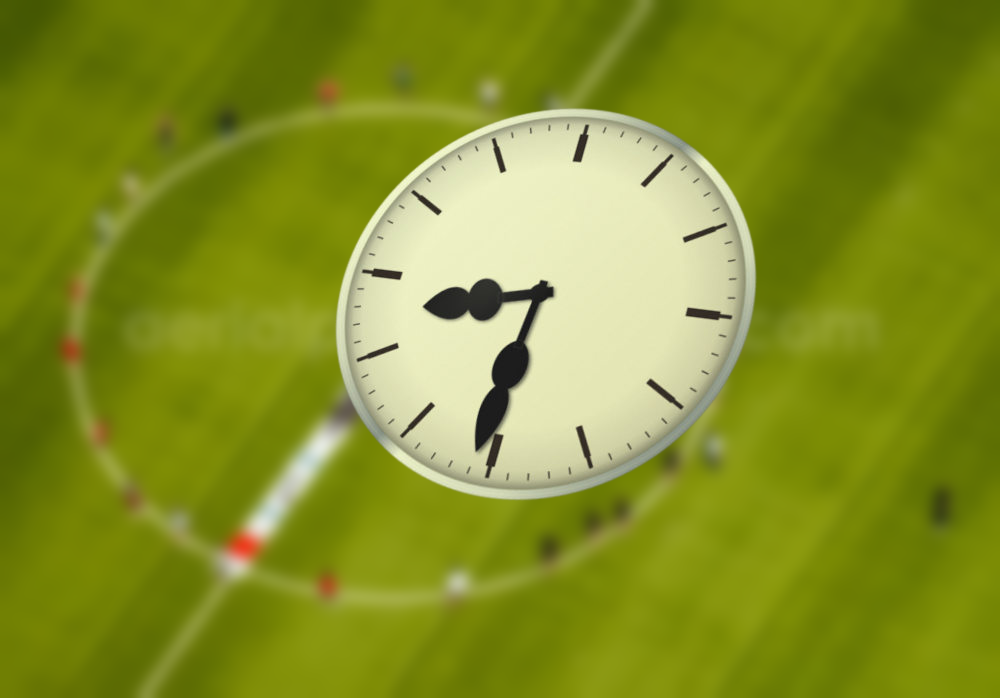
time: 8:31
